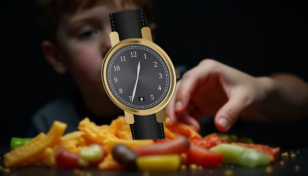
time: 12:34
